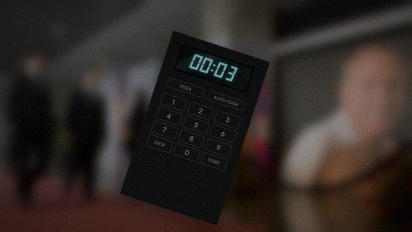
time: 0:03
